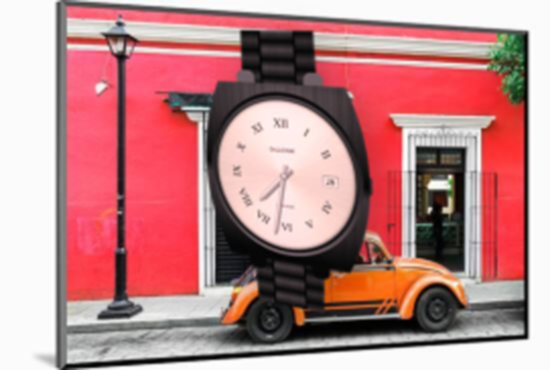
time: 7:32
